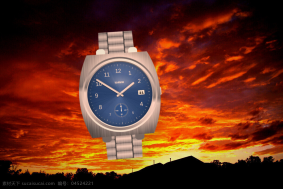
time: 1:51
